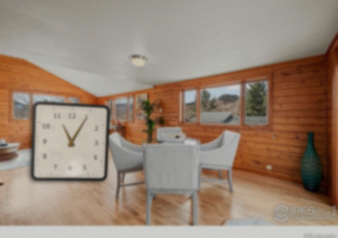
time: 11:05
